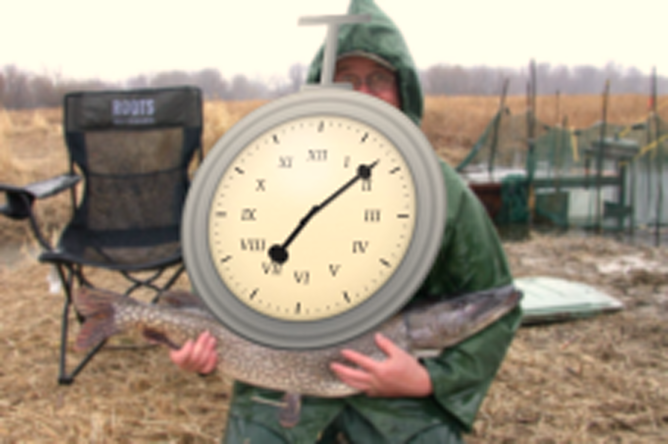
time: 7:08
